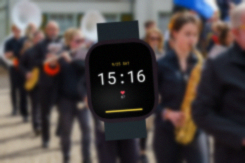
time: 15:16
